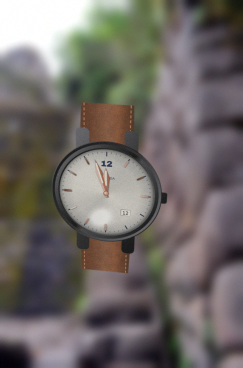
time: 11:57
